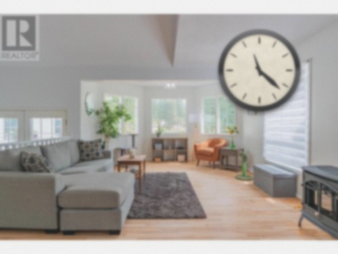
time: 11:22
